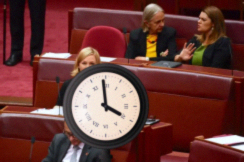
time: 3:59
